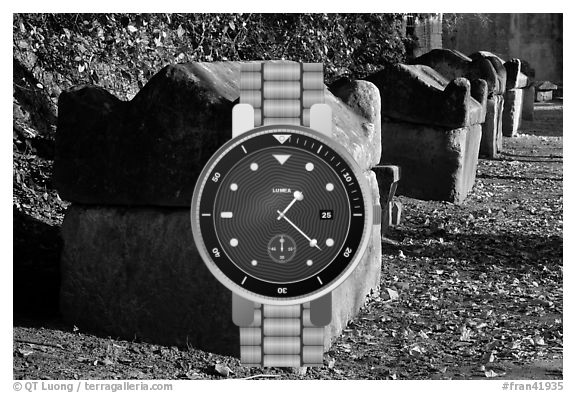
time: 1:22
